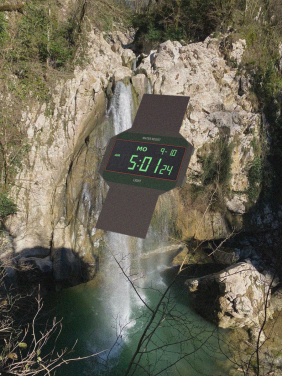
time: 5:01:24
